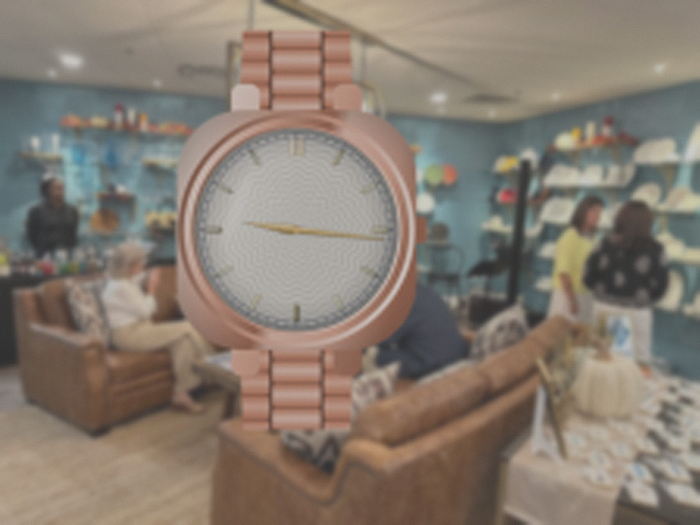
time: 9:16
